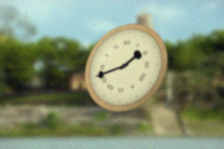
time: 1:42
